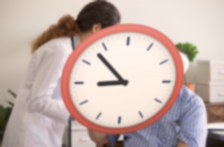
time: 8:53
